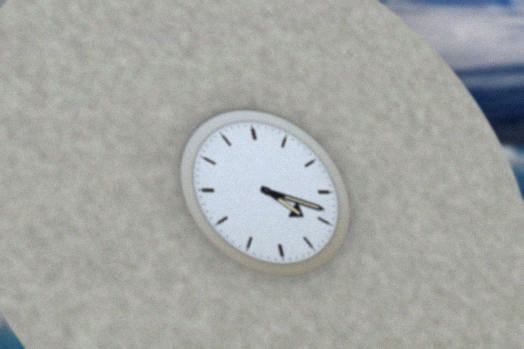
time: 4:18
